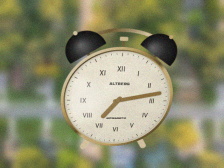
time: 7:13
